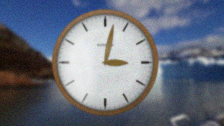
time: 3:02
